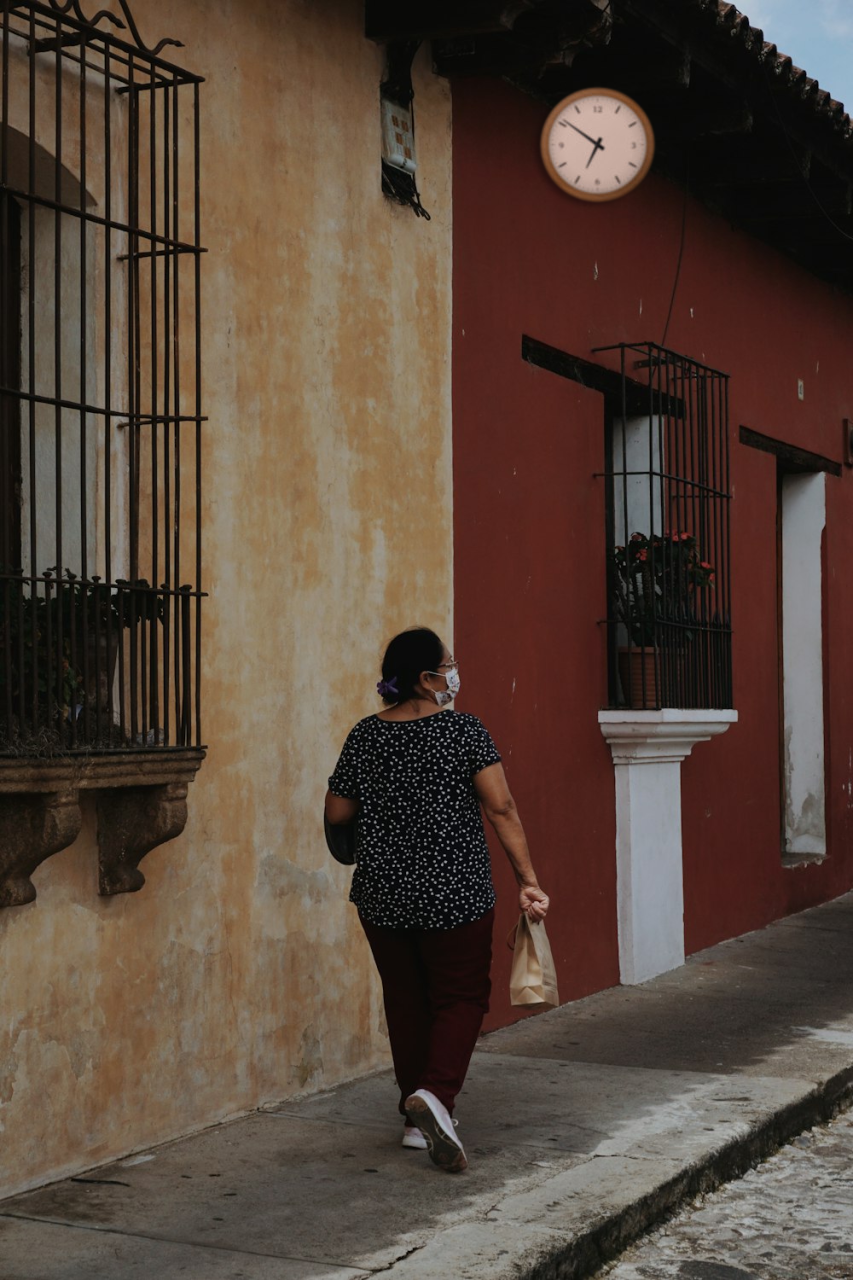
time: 6:51
